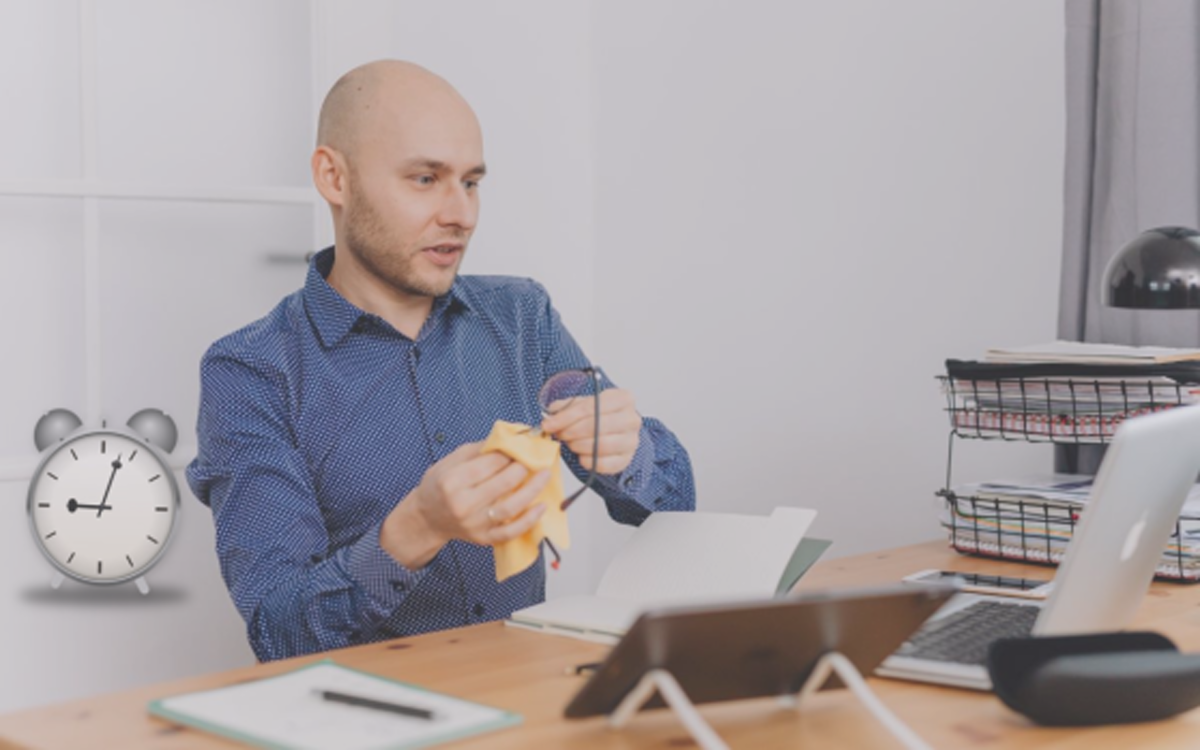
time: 9:03
